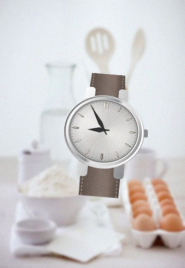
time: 8:55
